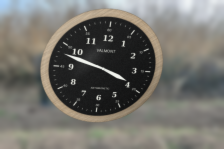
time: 3:48
